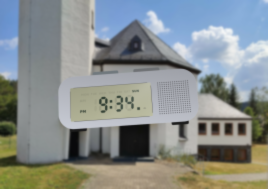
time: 9:34
